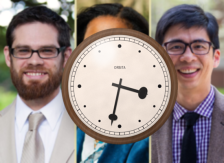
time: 3:32
